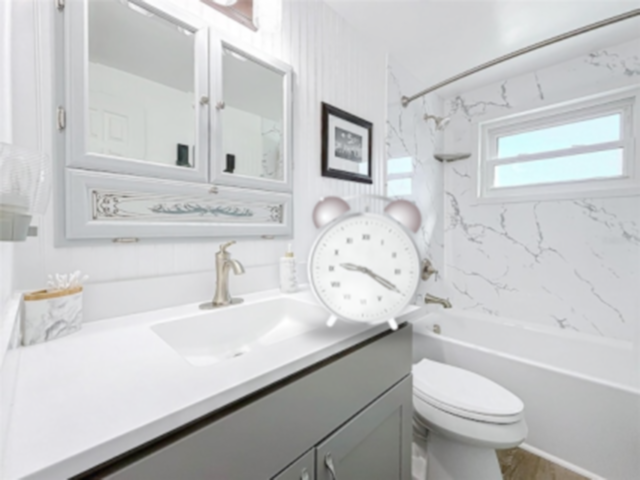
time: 9:20
